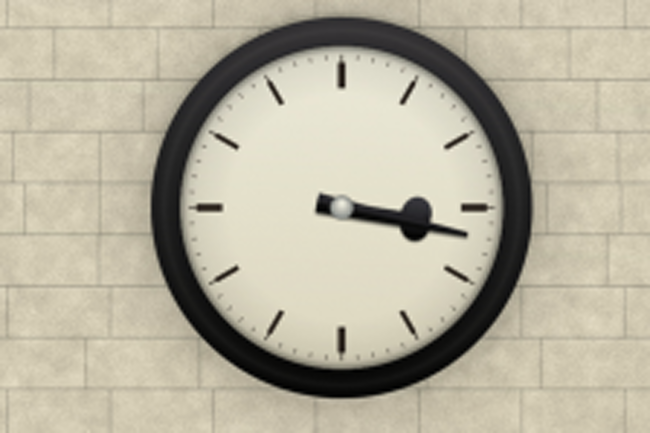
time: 3:17
